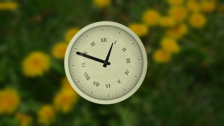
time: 12:49
